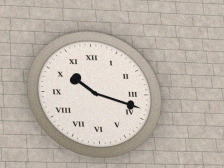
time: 10:18
